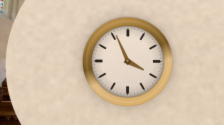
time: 3:56
